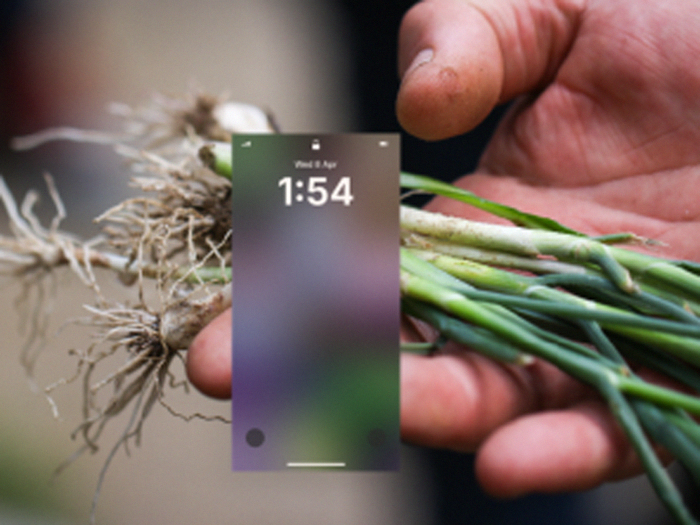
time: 1:54
